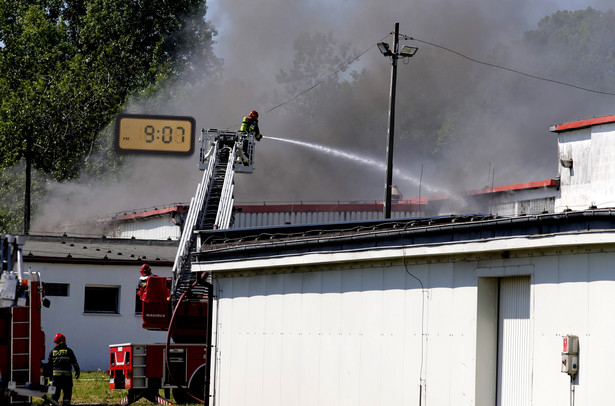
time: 9:07
